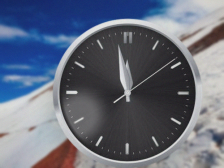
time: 11:58:09
